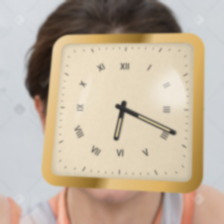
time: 6:19
